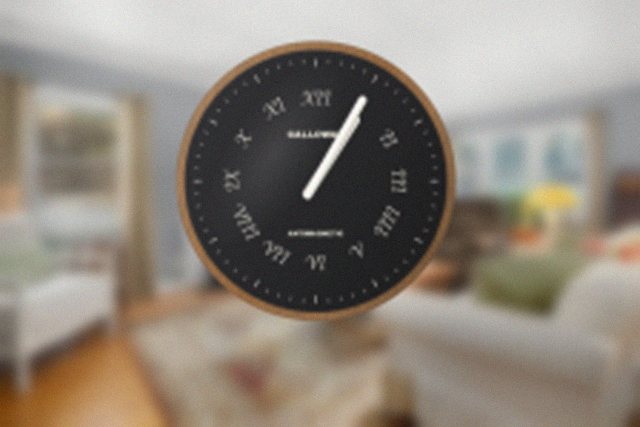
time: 1:05
